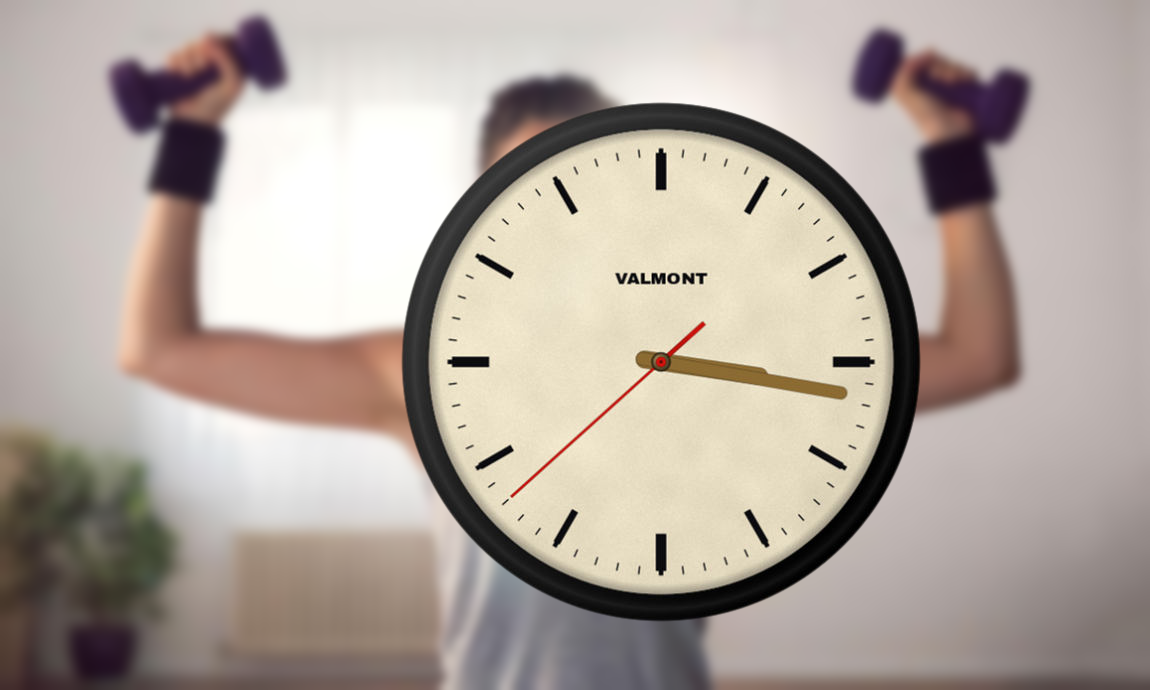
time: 3:16:38
